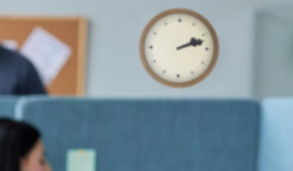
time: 2:12
